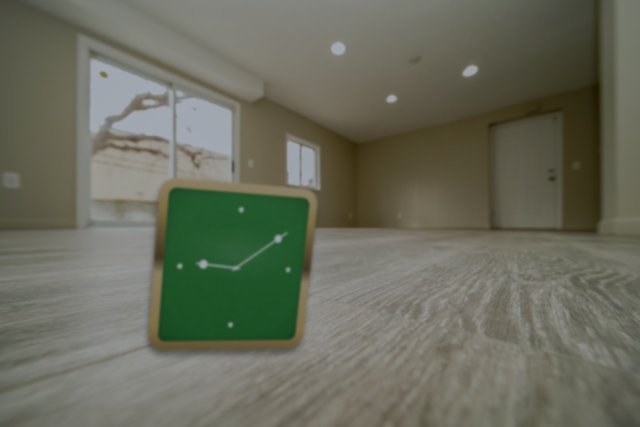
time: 9:09
